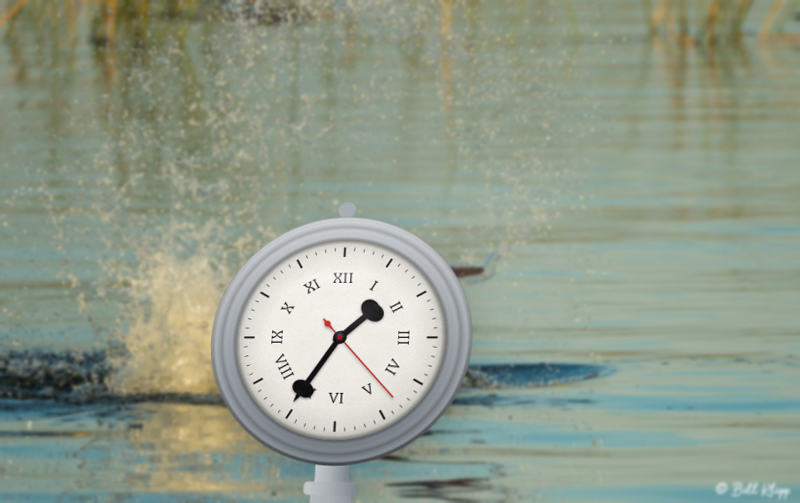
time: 1:35:23
